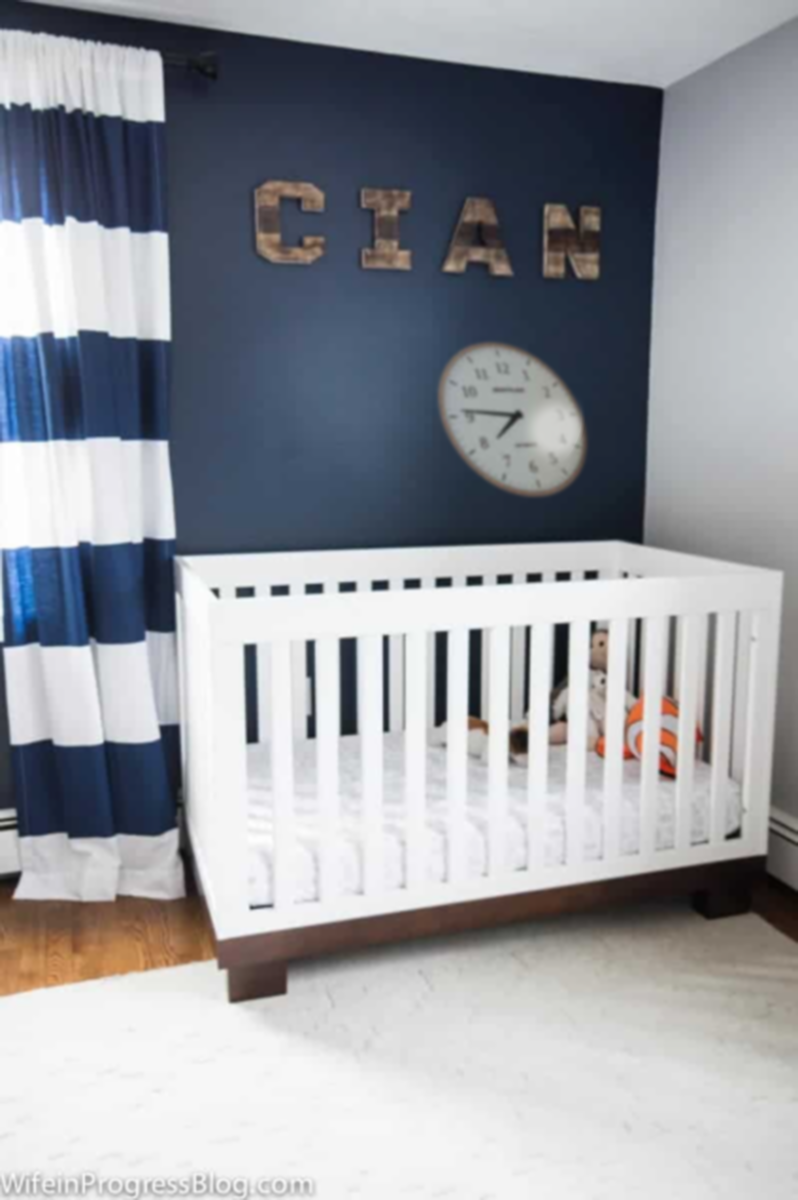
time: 7:46
